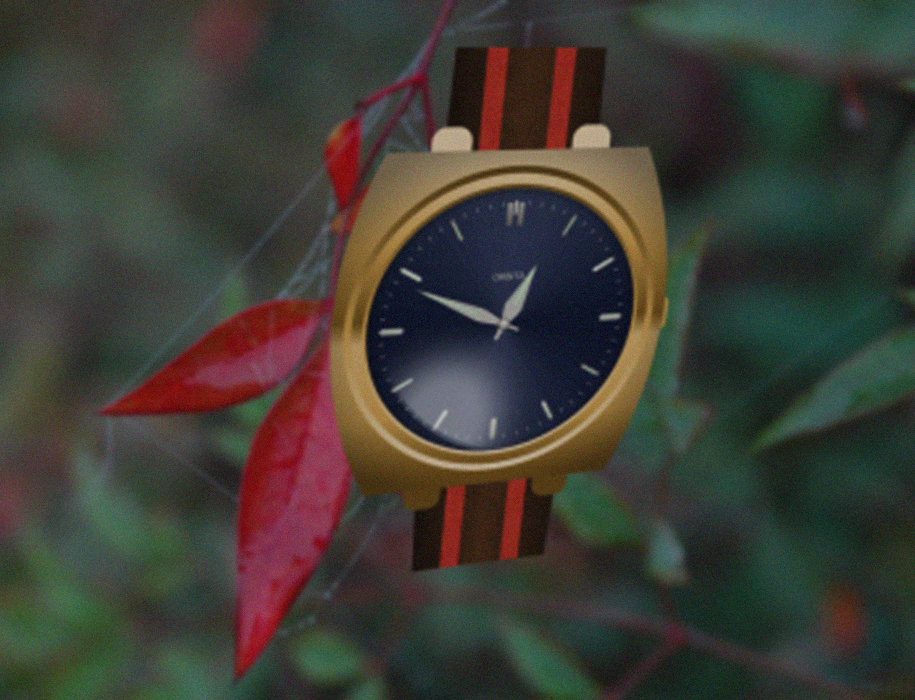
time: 12:49
